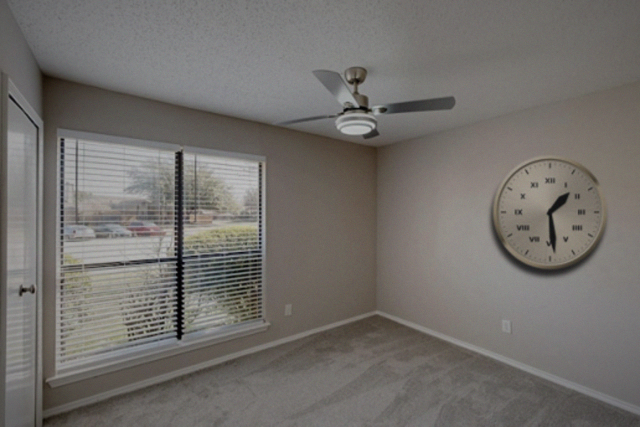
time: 1:29
